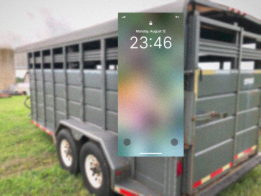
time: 23:46
